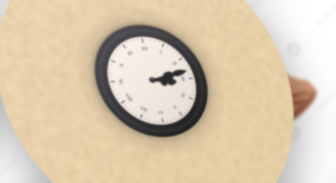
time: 3:13
